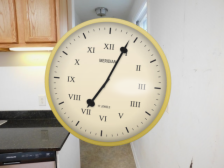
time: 7:04
